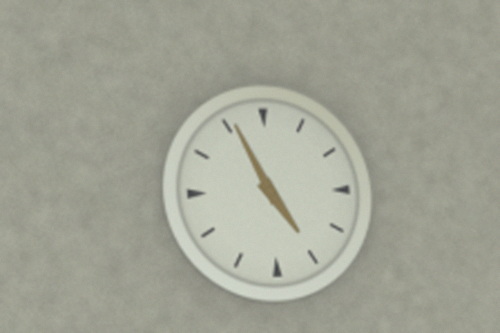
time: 4:56
